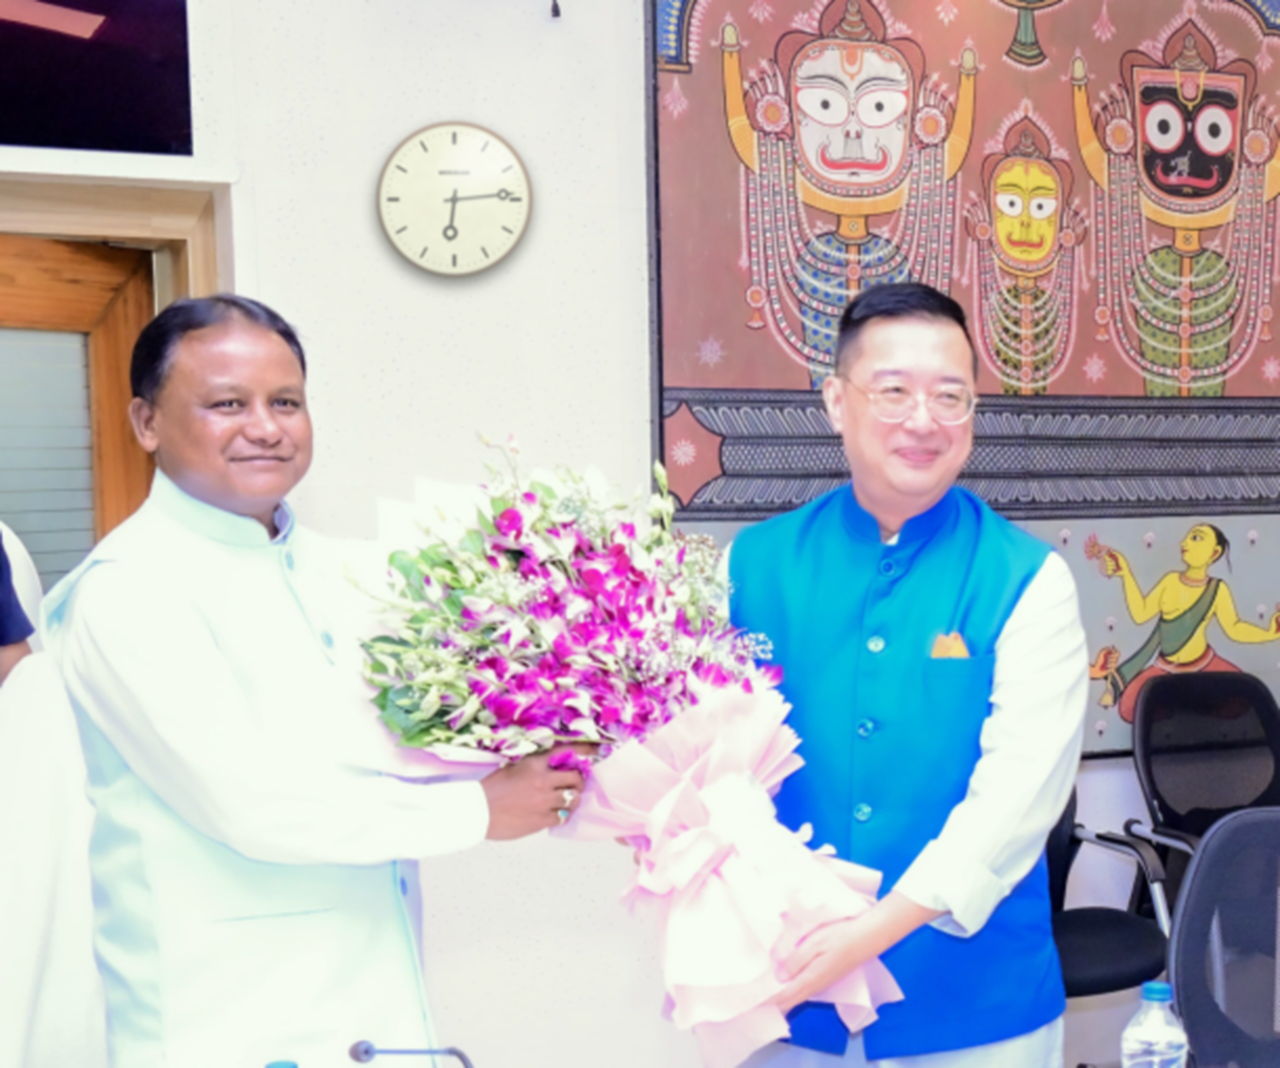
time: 6:14
